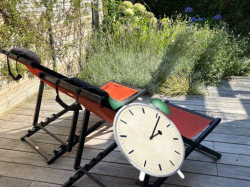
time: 2:06
